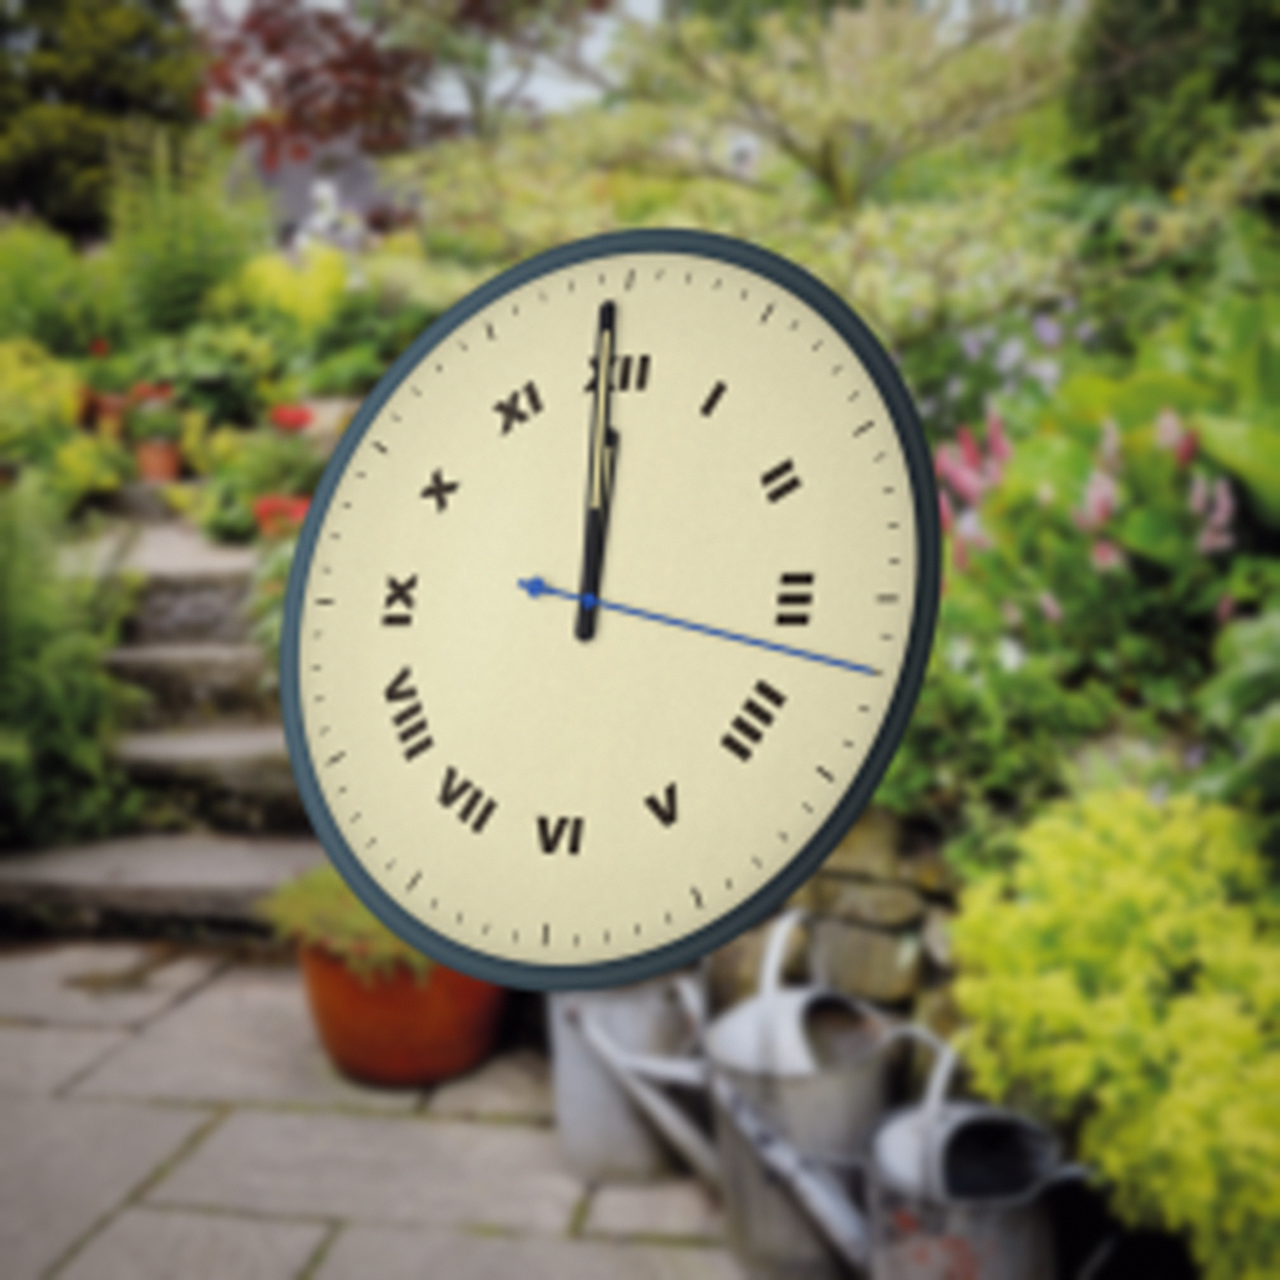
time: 11:59:17
